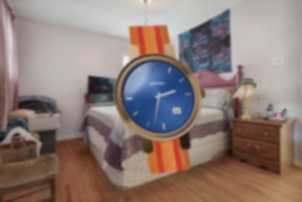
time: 2:33
